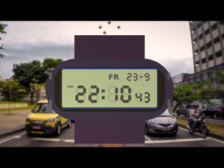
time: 22:10:43
